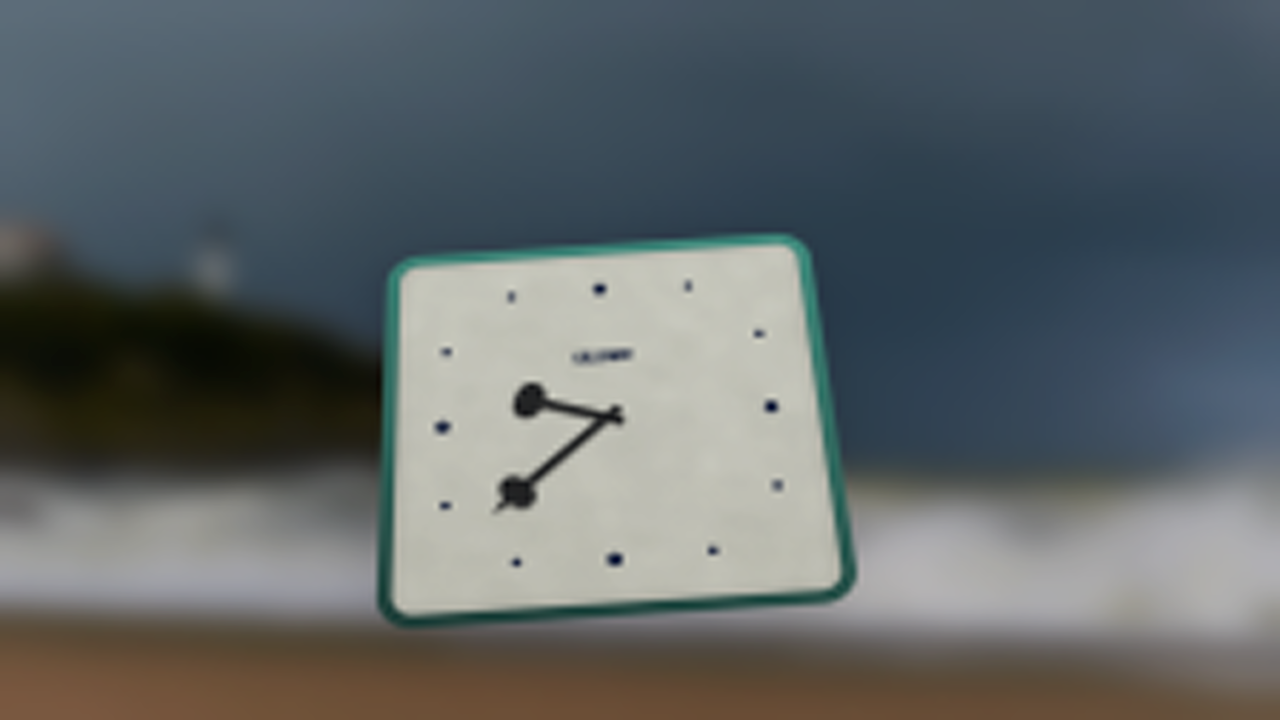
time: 9:38
